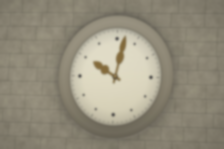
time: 10:02
